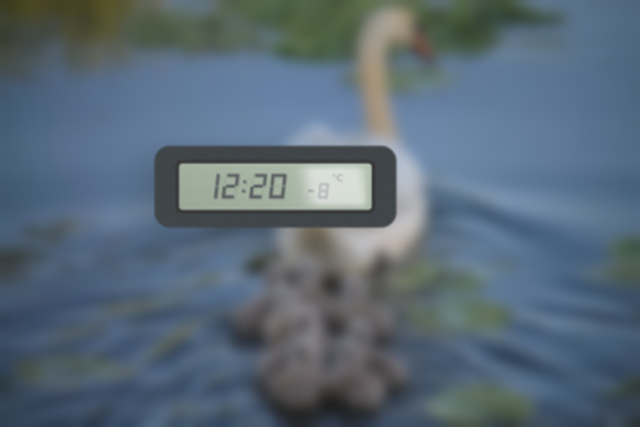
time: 12:20
